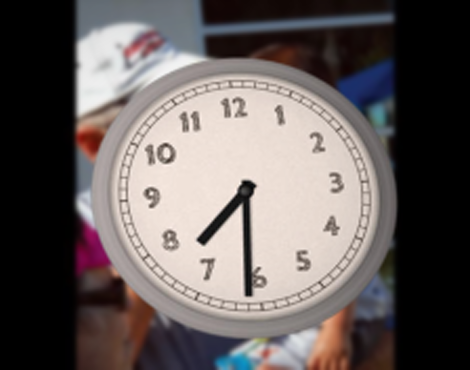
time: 7:31
